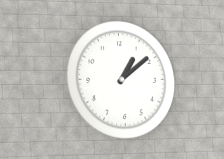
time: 1:09
